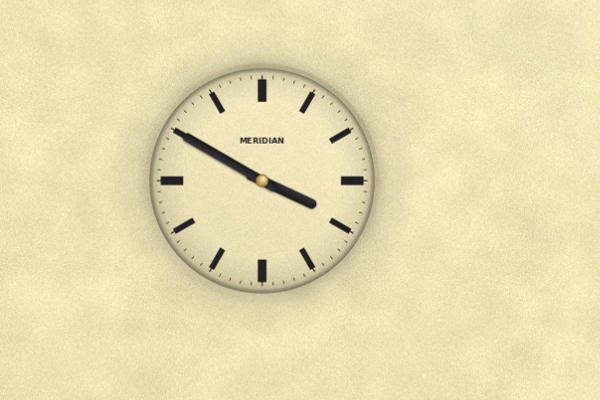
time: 3:50
